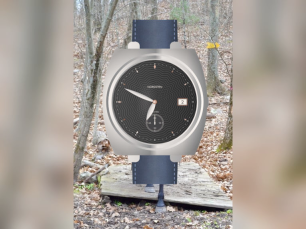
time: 6:49
